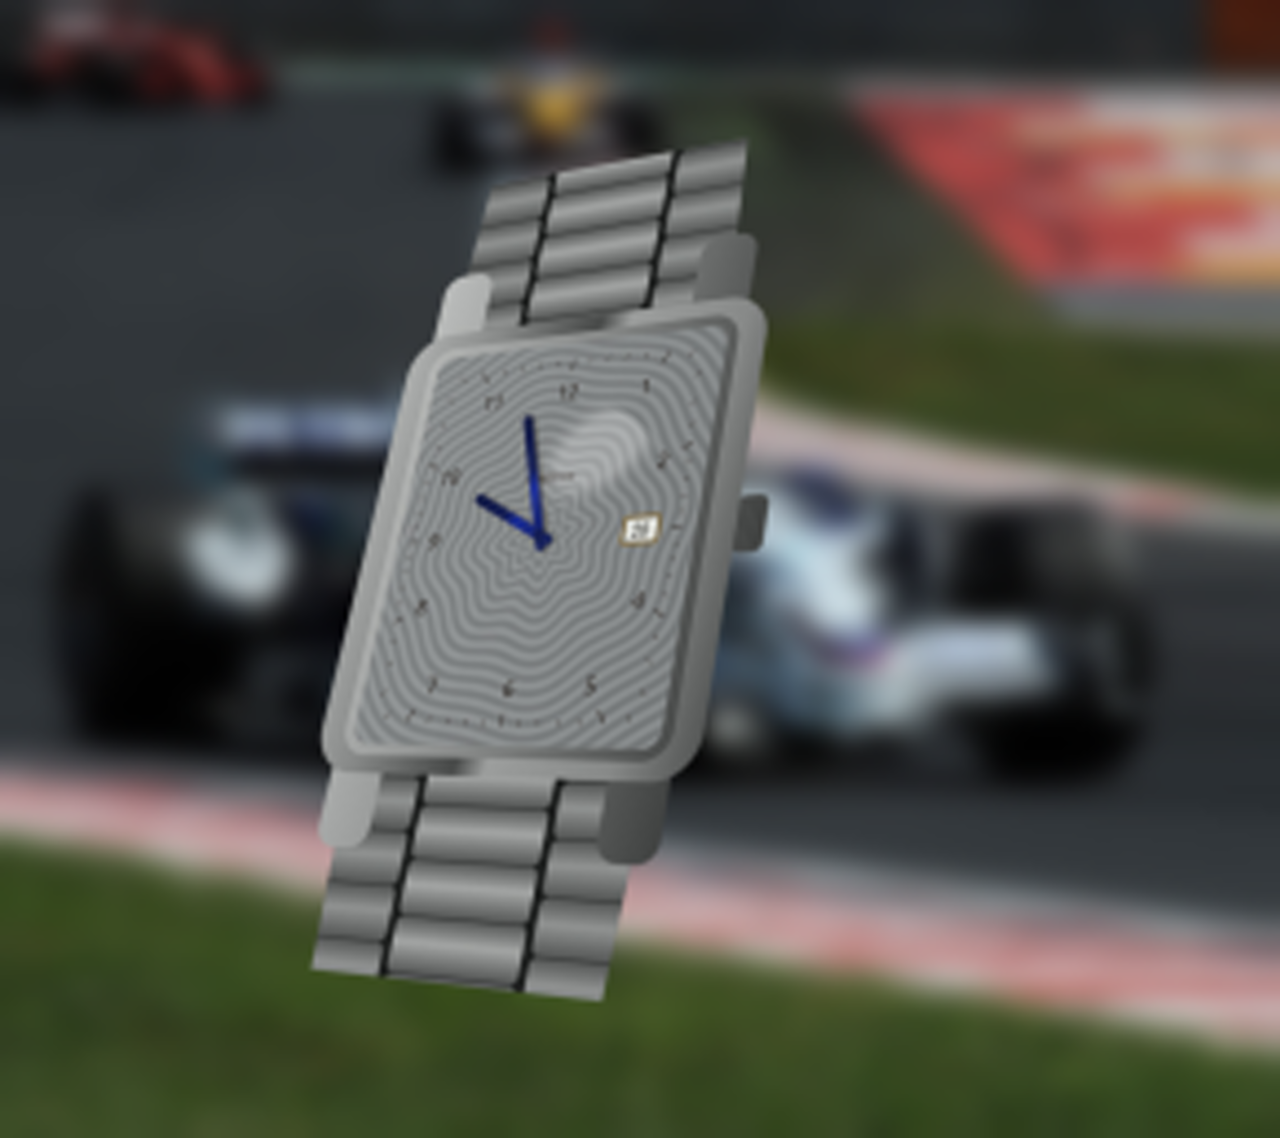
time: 9:57
